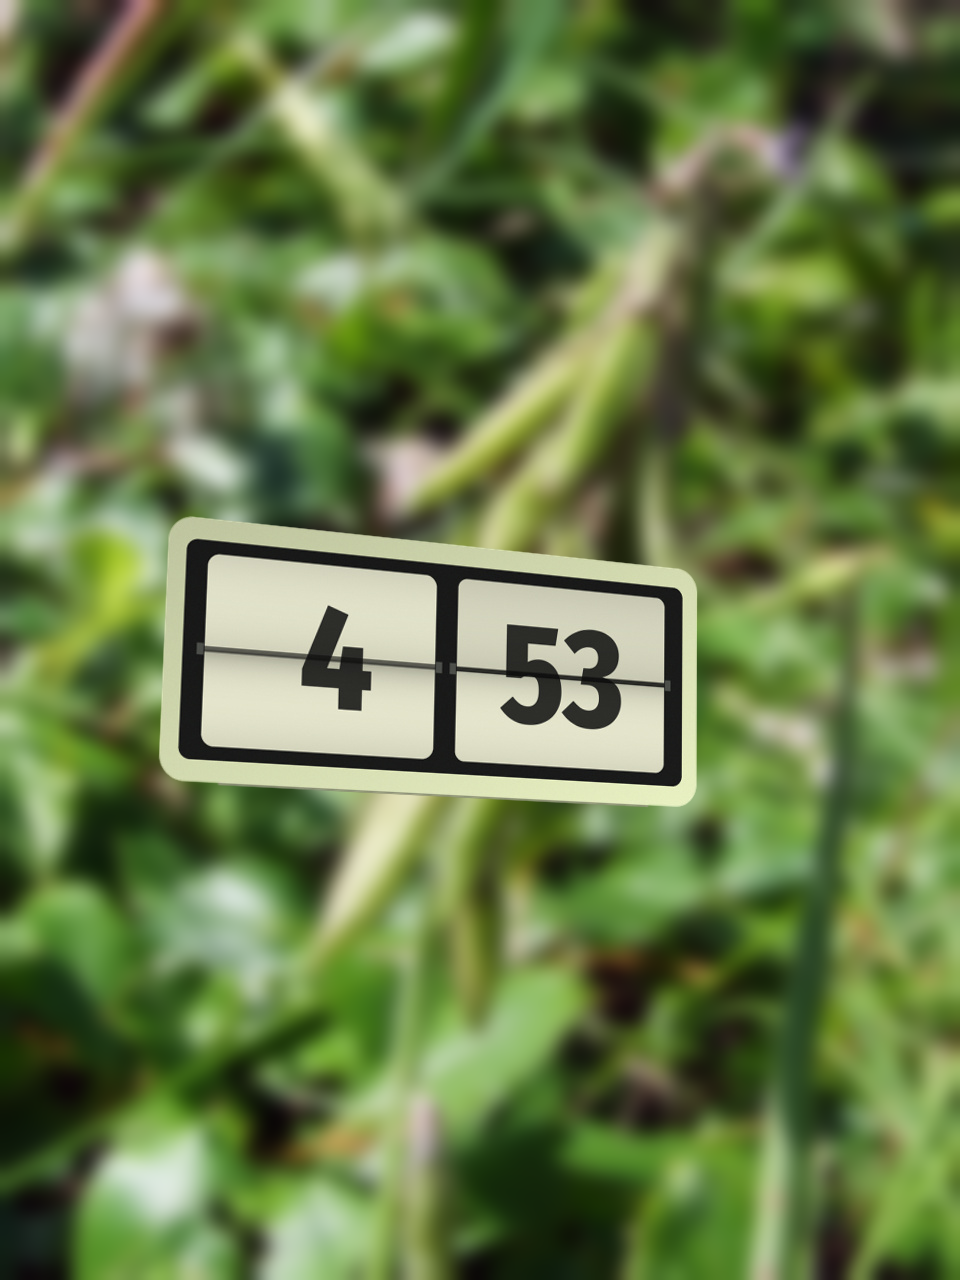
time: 4:53
